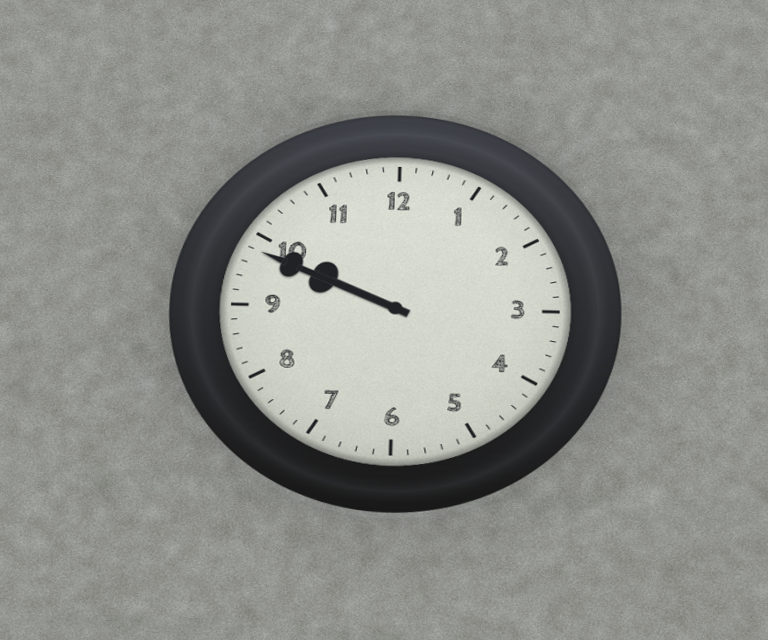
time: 9:49
